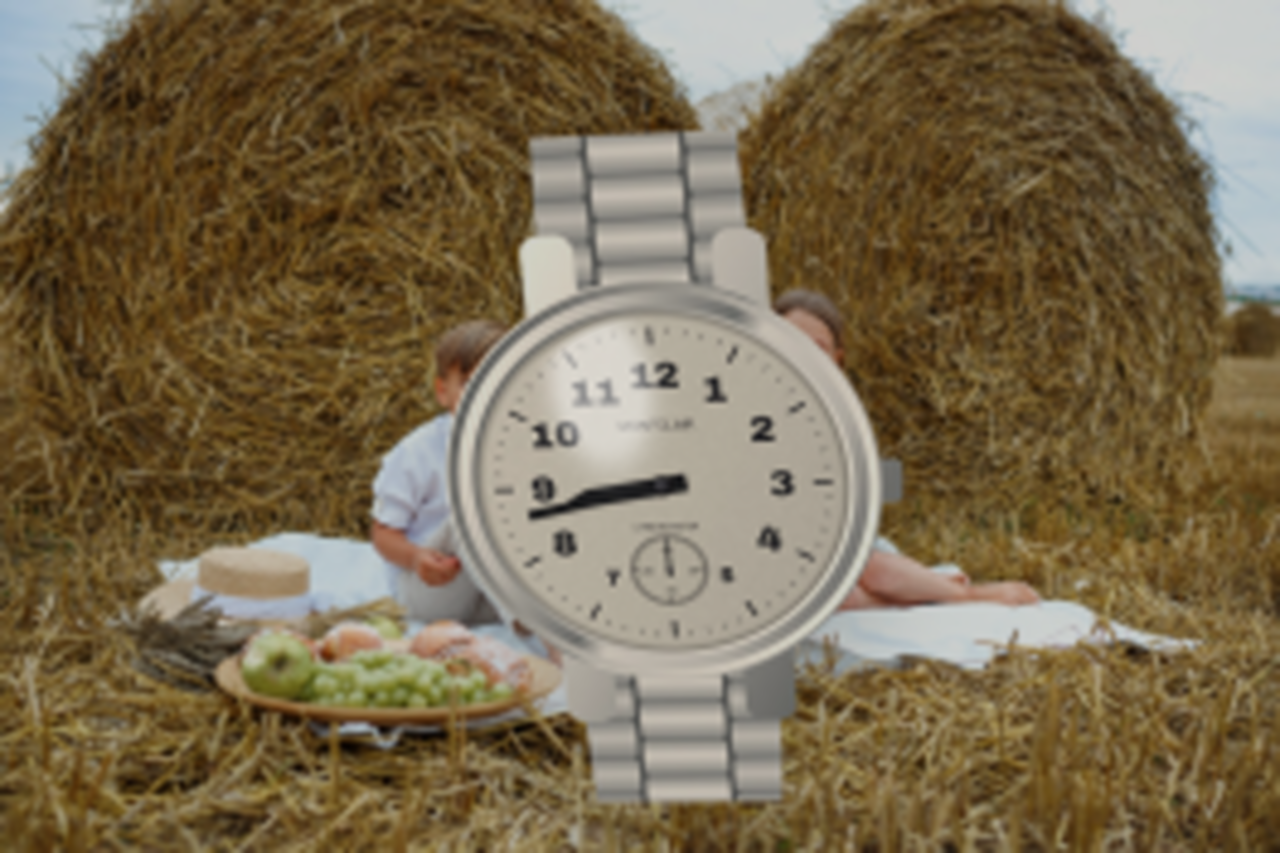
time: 8:43
